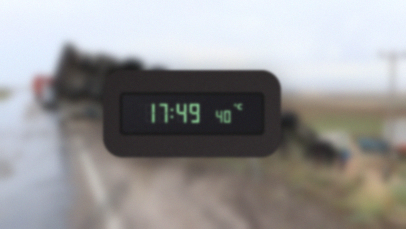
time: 17:49
